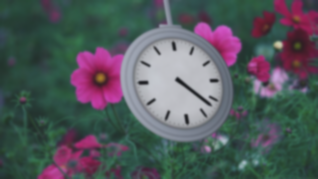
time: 4:22
